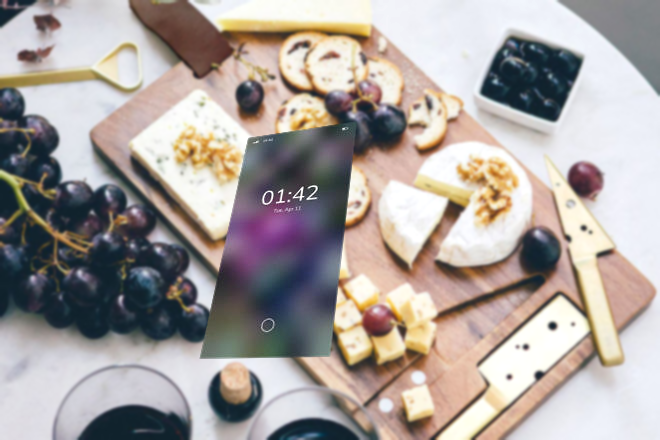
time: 1:42
